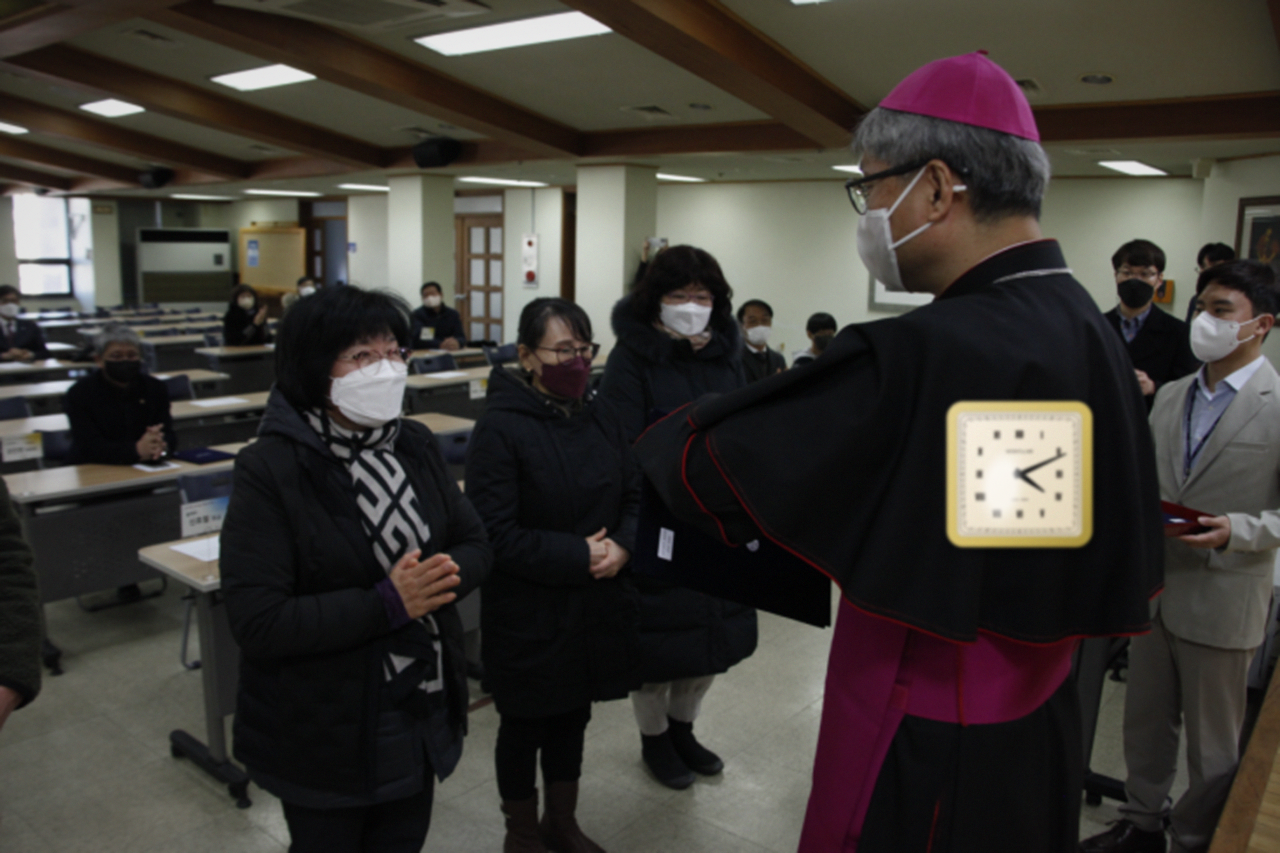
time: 4:11
